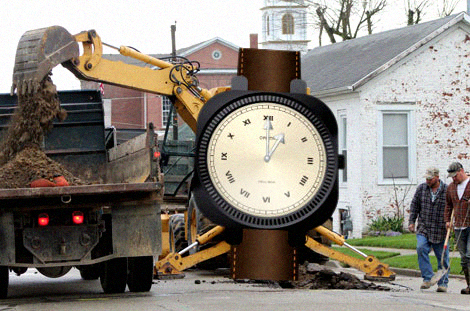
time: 1:00
